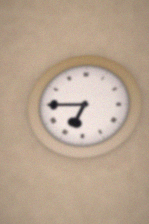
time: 6:45
